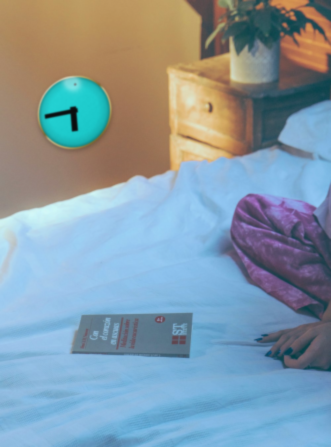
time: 5:43
